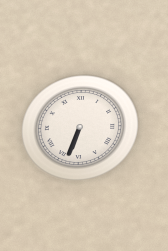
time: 6:33
